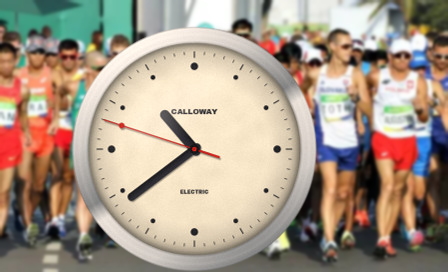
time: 10:38:48
